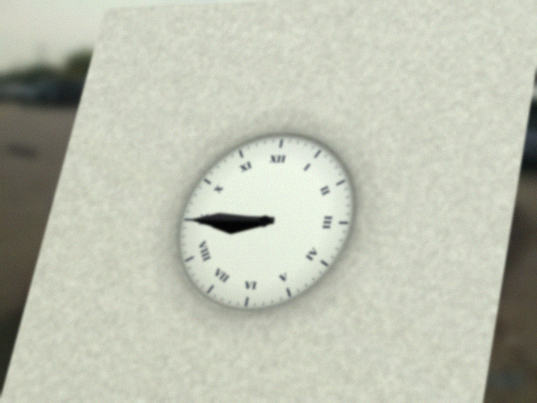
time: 8:45
